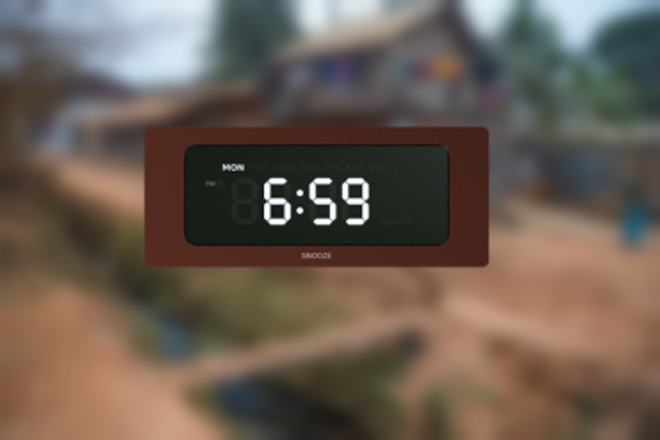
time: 6:59
